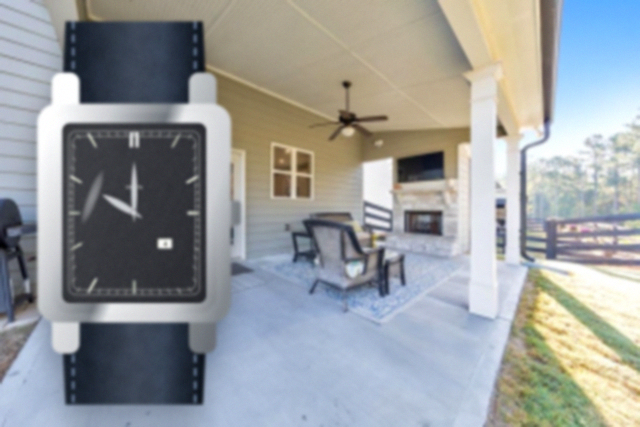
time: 10:00
